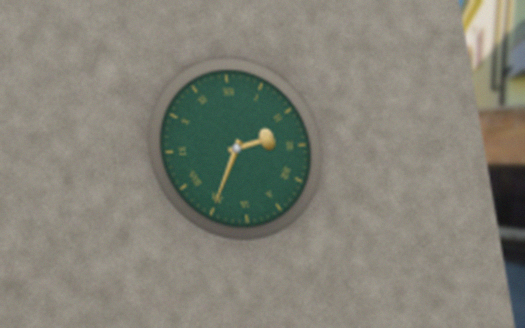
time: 2:35
